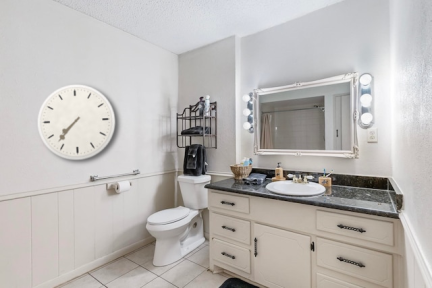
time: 7:37
